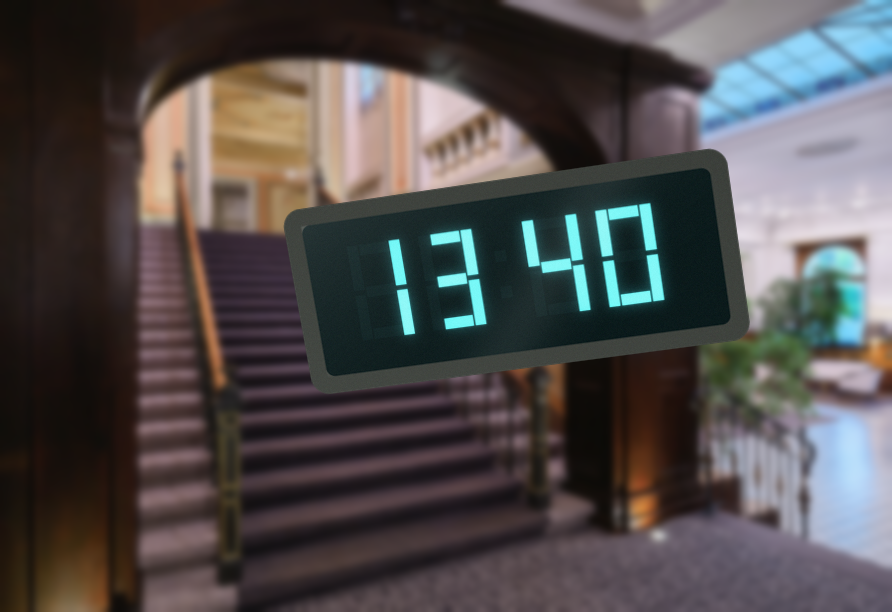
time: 13:40
